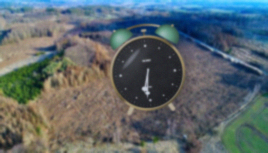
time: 6:31
